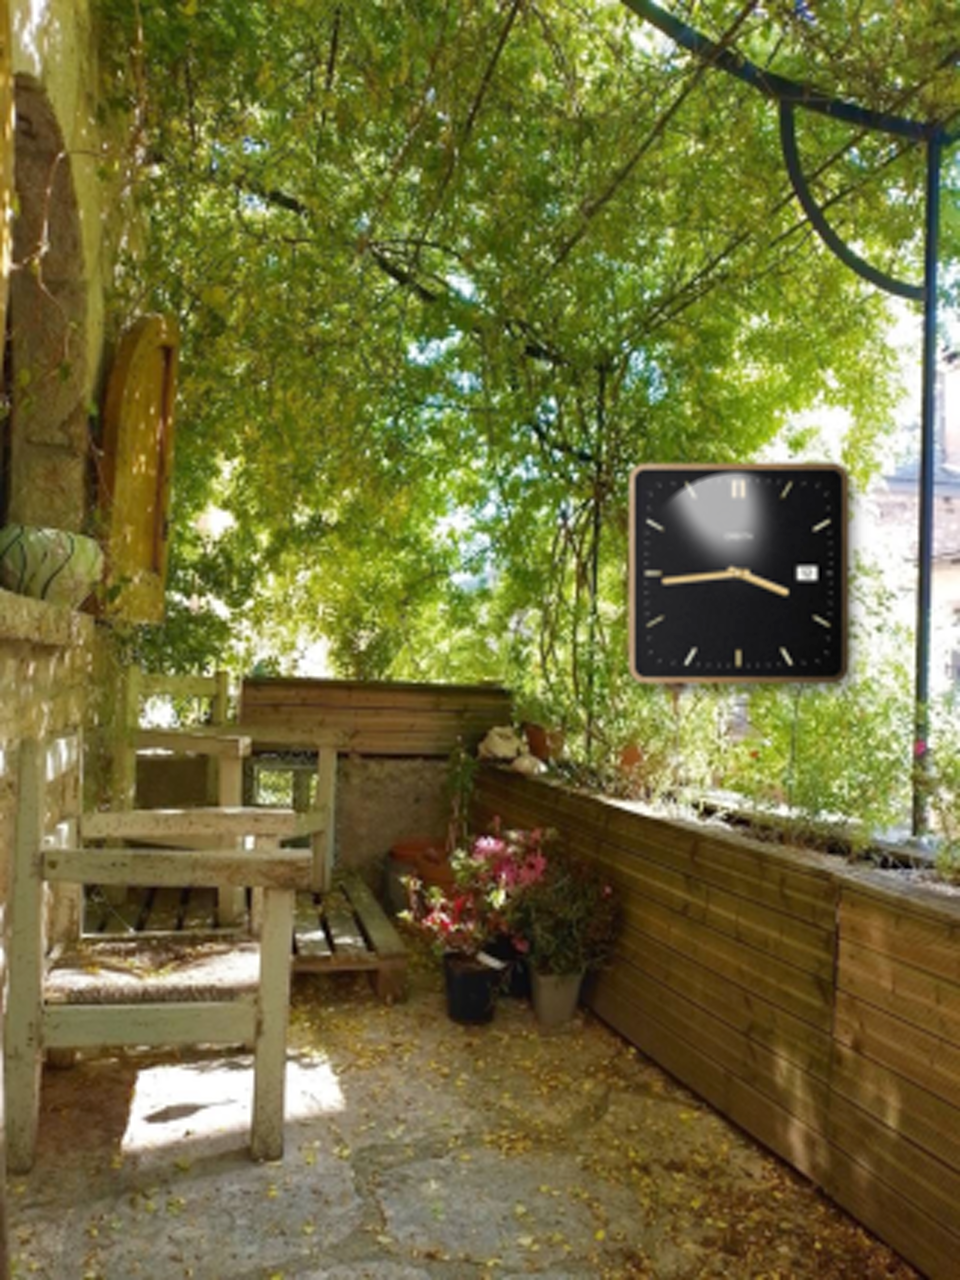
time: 3:44
